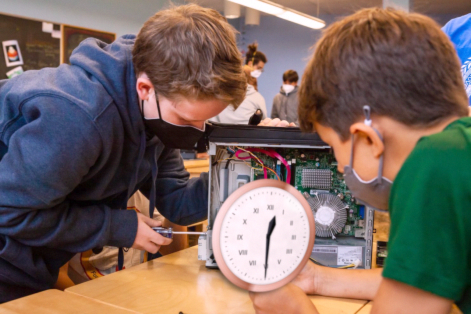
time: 12:30
